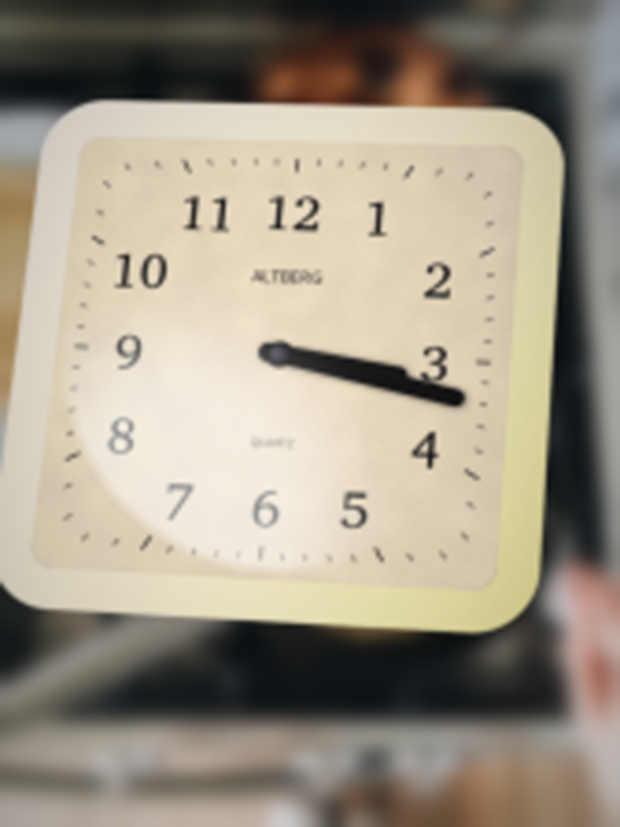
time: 3:17
